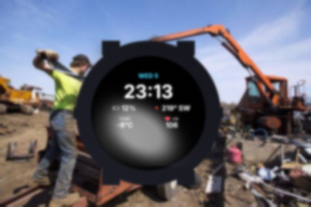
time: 23:13
